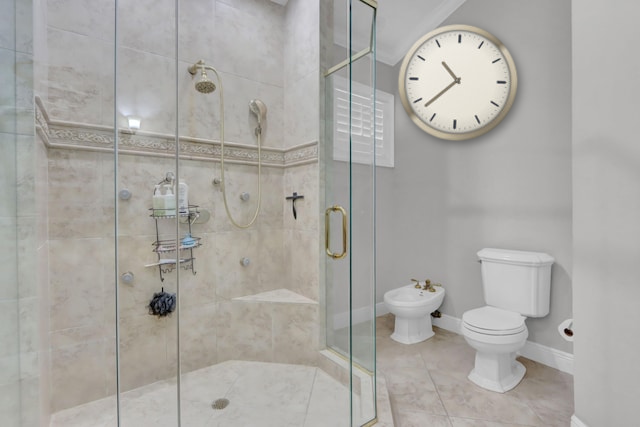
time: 10:38
